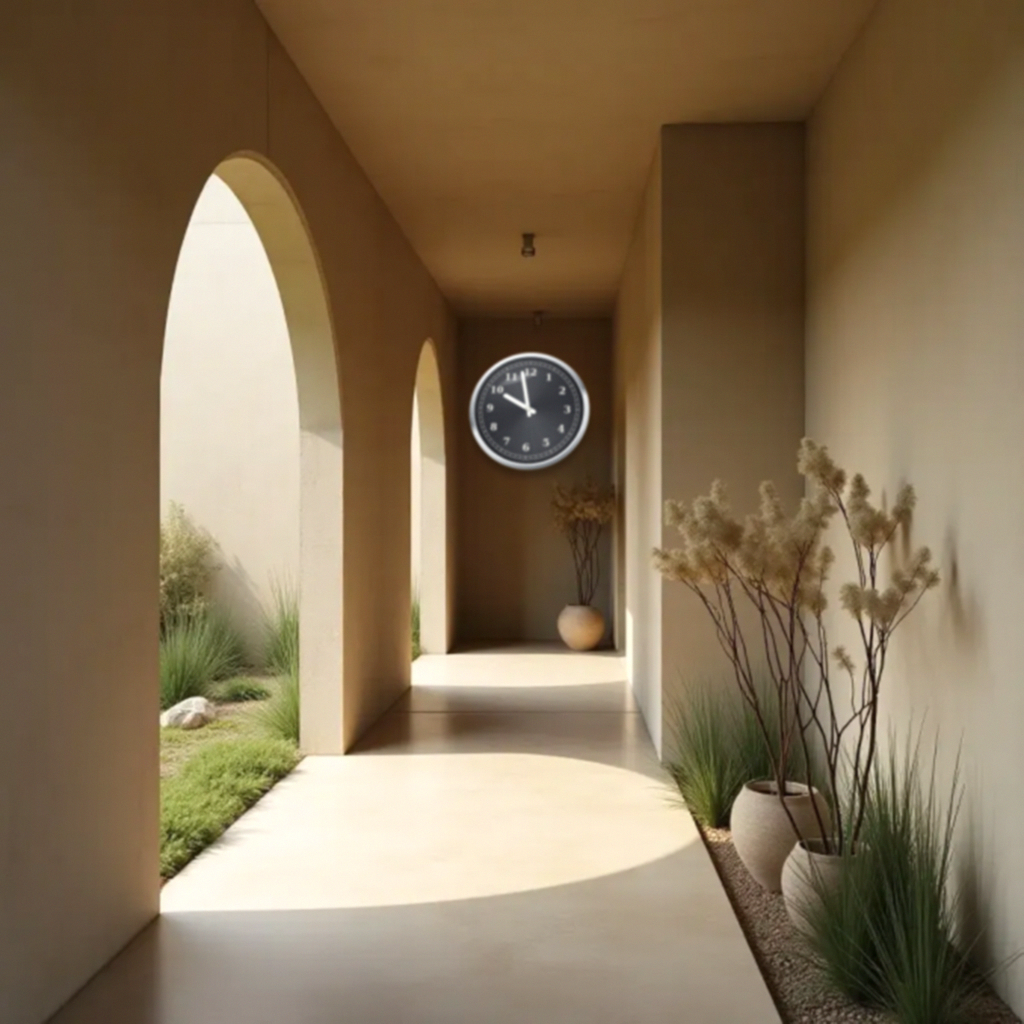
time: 9:58
